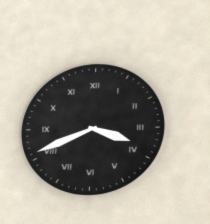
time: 3:41
